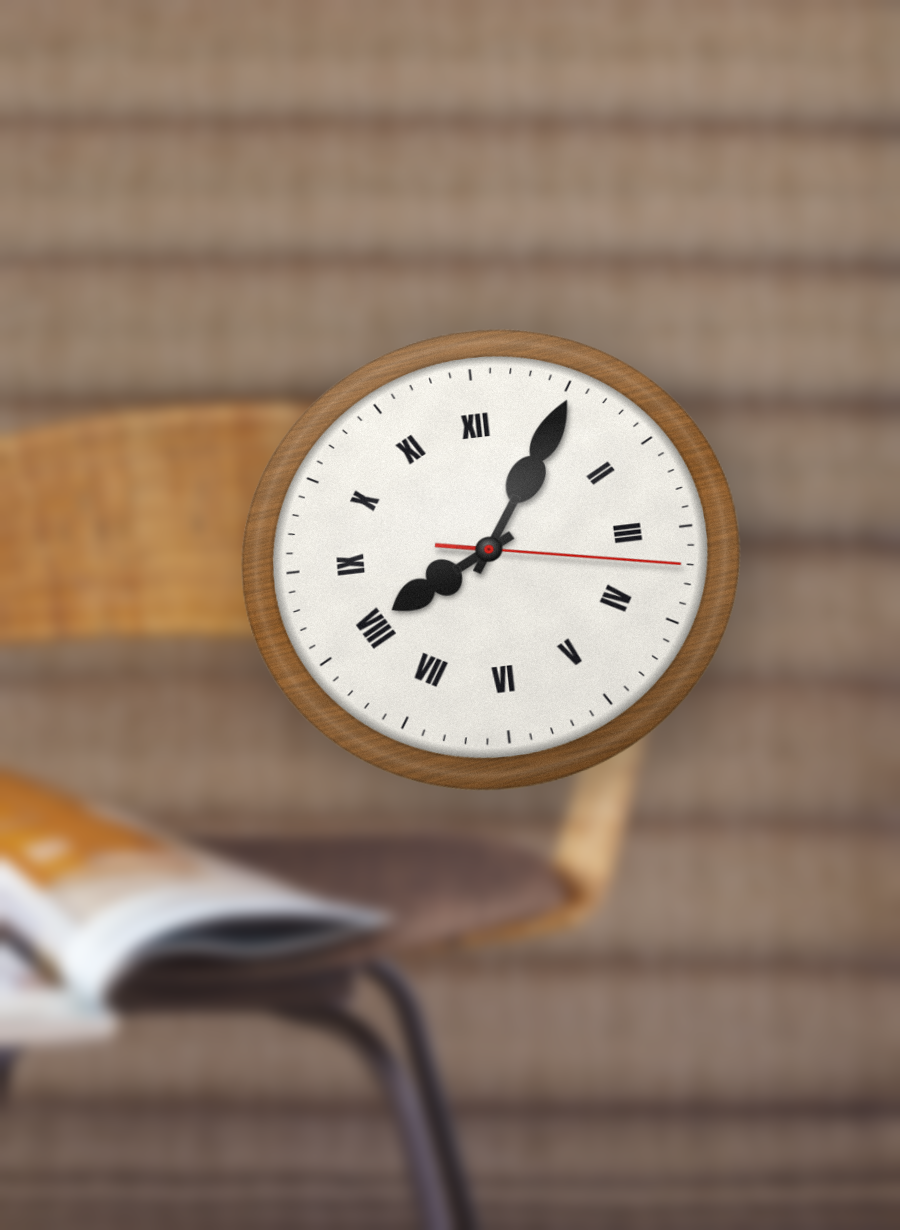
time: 8:05:17
